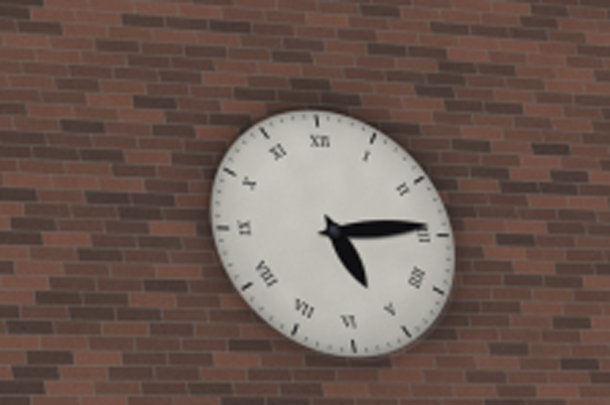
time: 5:14
